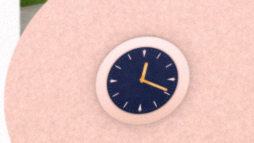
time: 12:19
